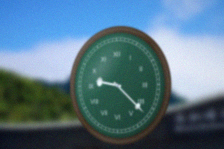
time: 9:22
